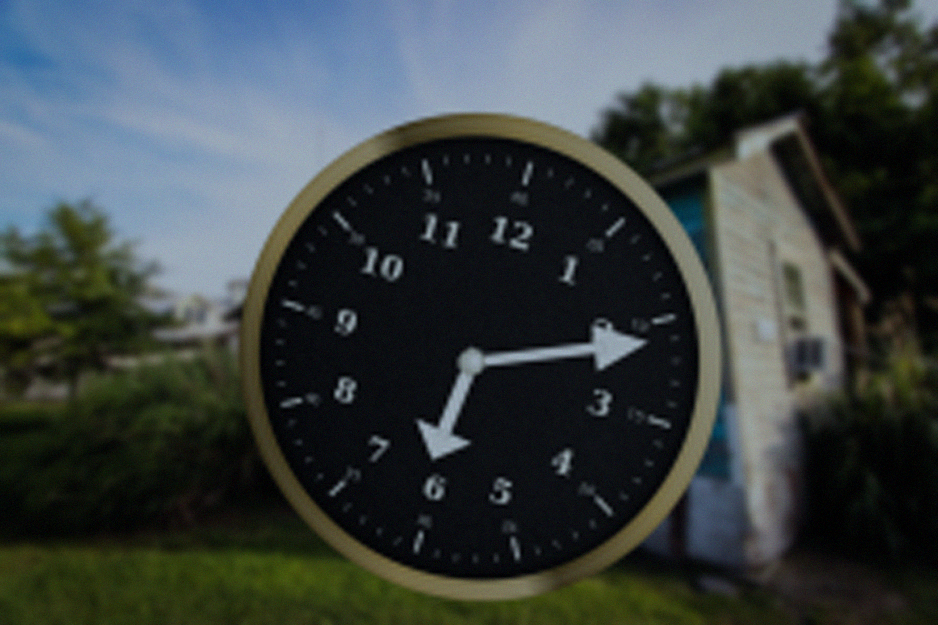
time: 6:11
